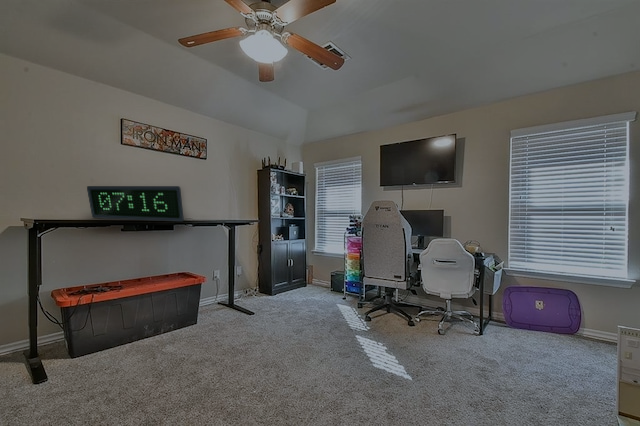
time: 7:16
